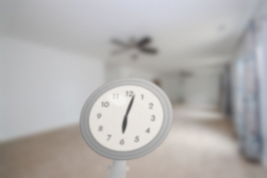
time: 6:02
